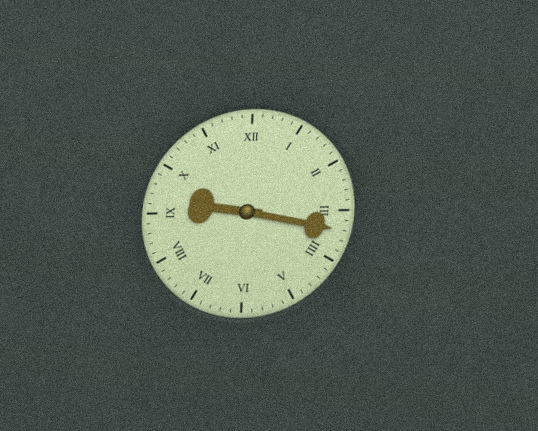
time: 9:17
